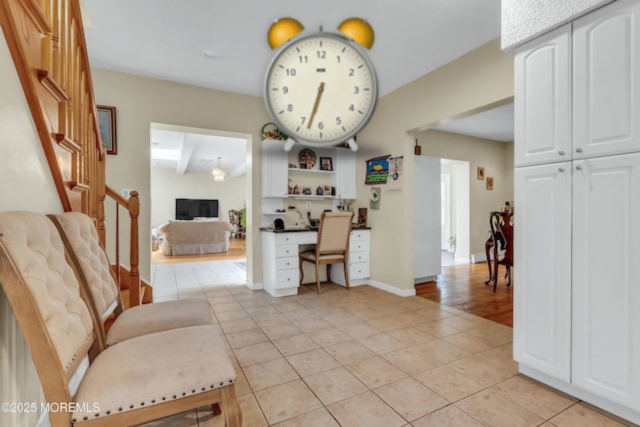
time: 6:33
